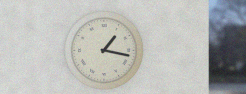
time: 1:17
